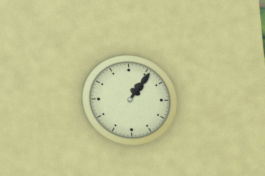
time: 1:06
